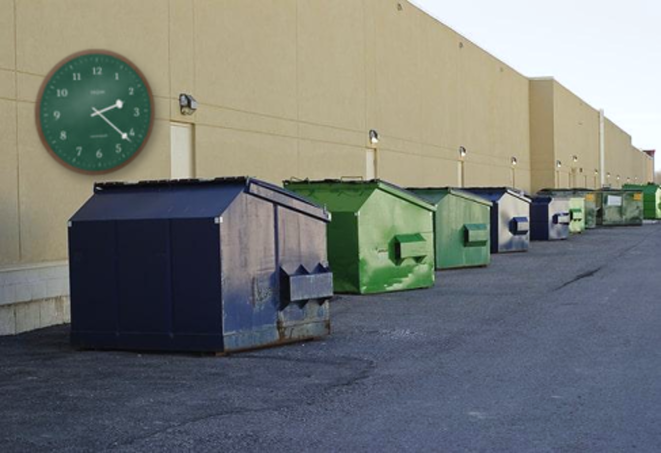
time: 2:22
